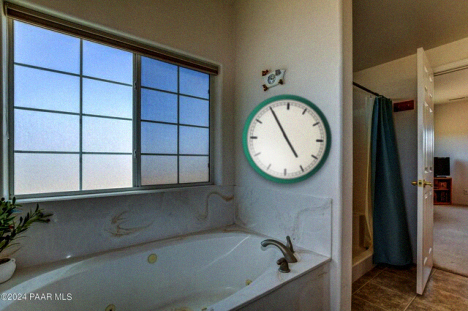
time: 4:55
